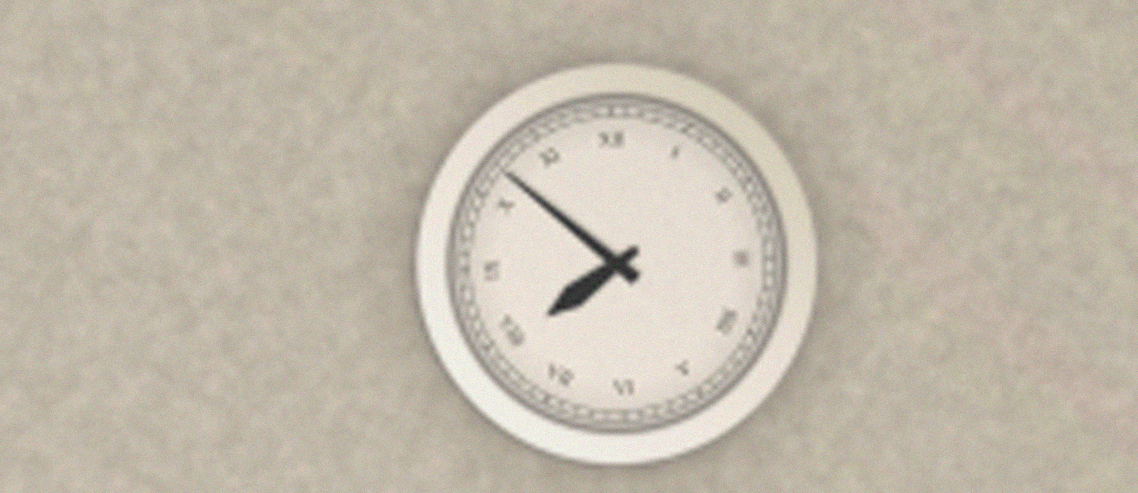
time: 7:52
